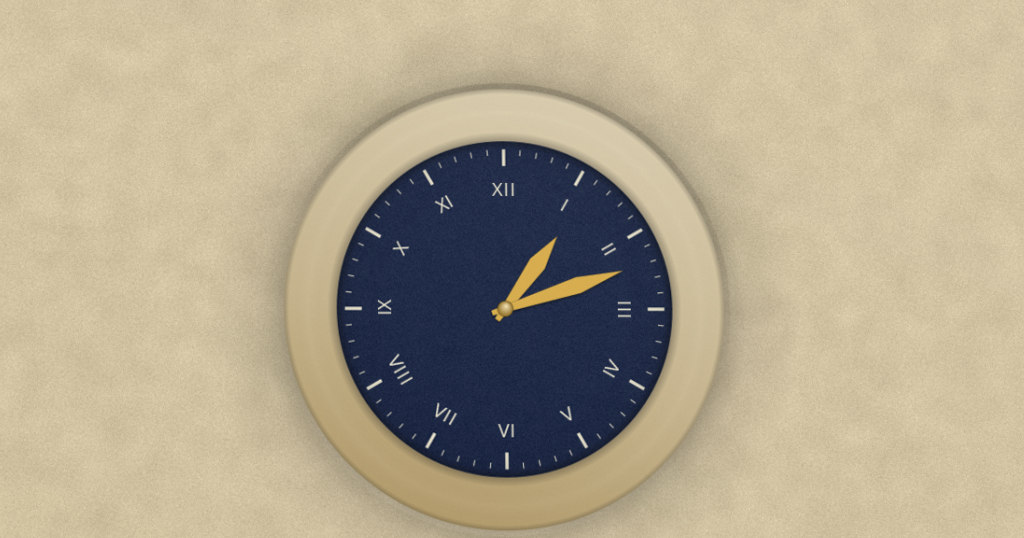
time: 1:12
